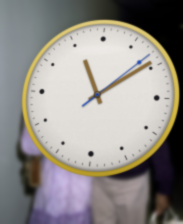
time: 11:09:08
